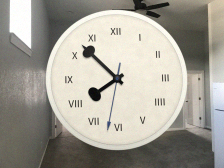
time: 7:52:32
